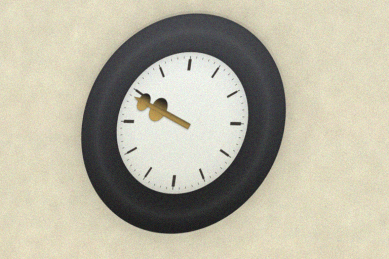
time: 9:49
